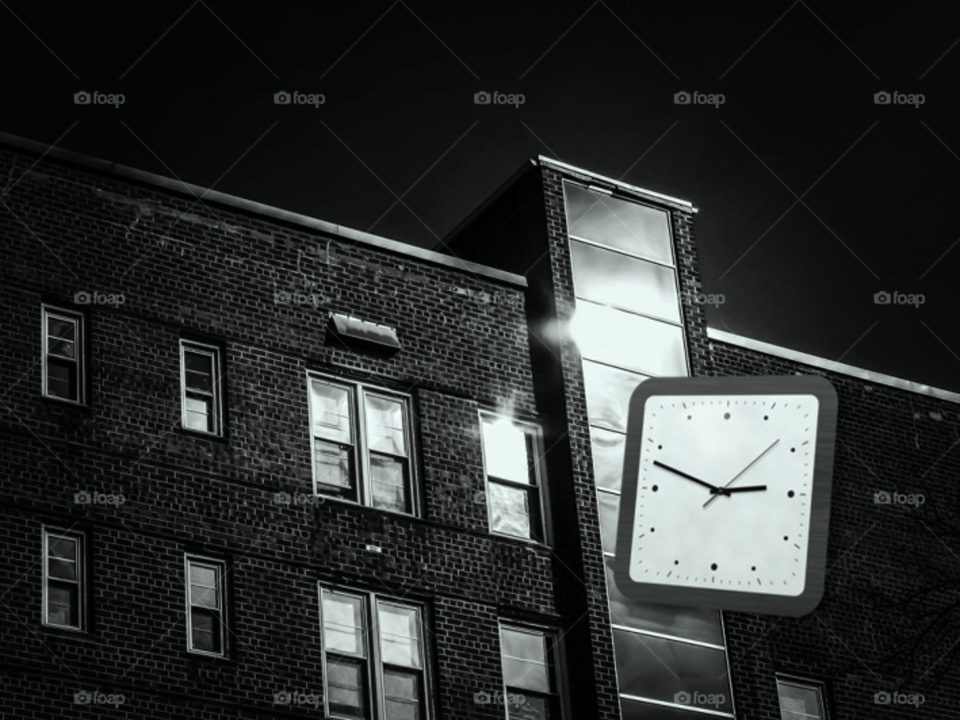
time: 2:48:08
